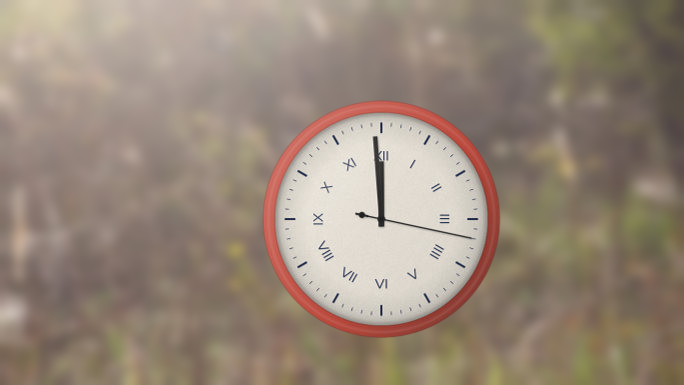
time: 11:59:17
